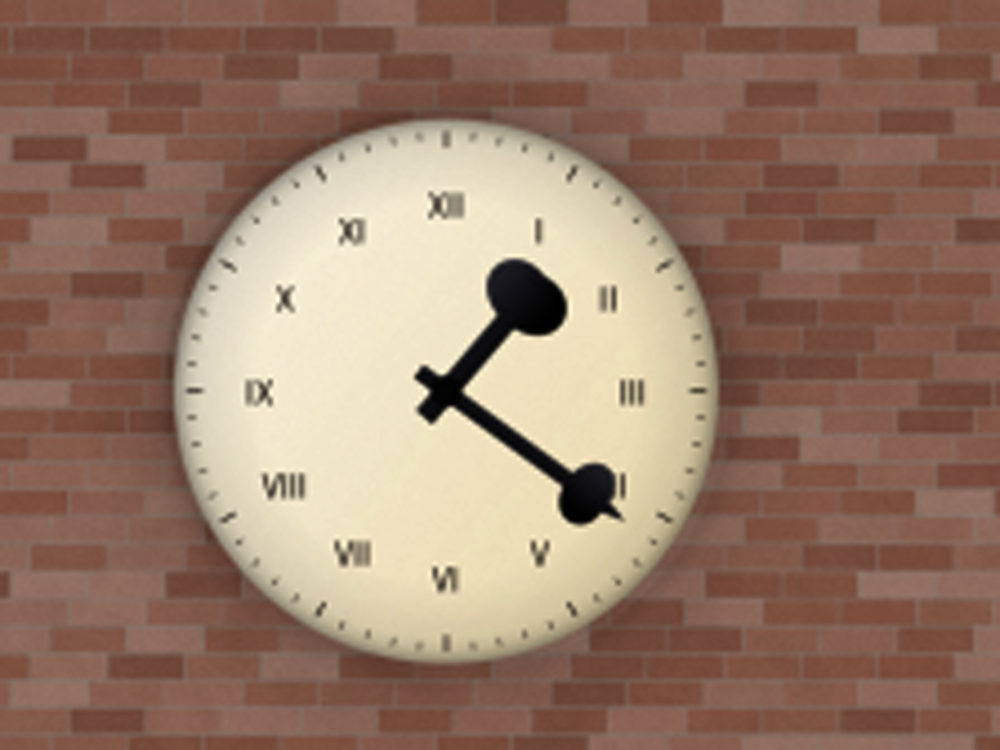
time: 1:21
